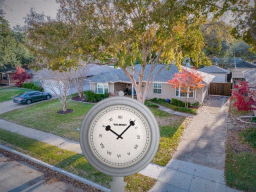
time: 10:07
